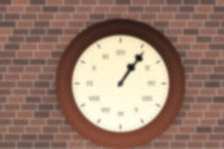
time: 1:06
